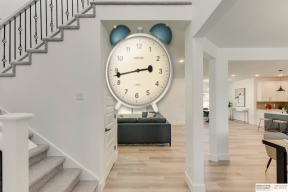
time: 2:43
